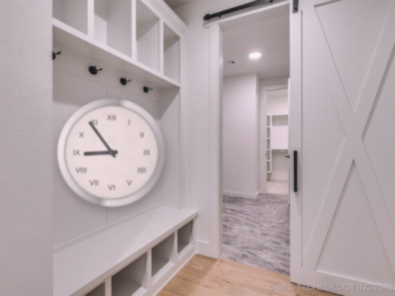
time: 8:54
